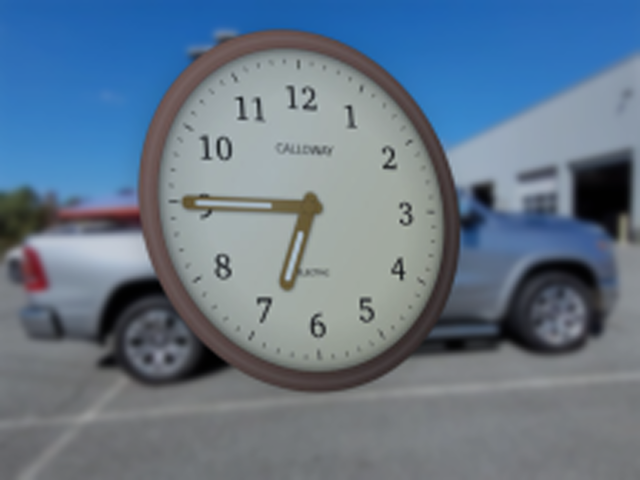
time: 6:45
